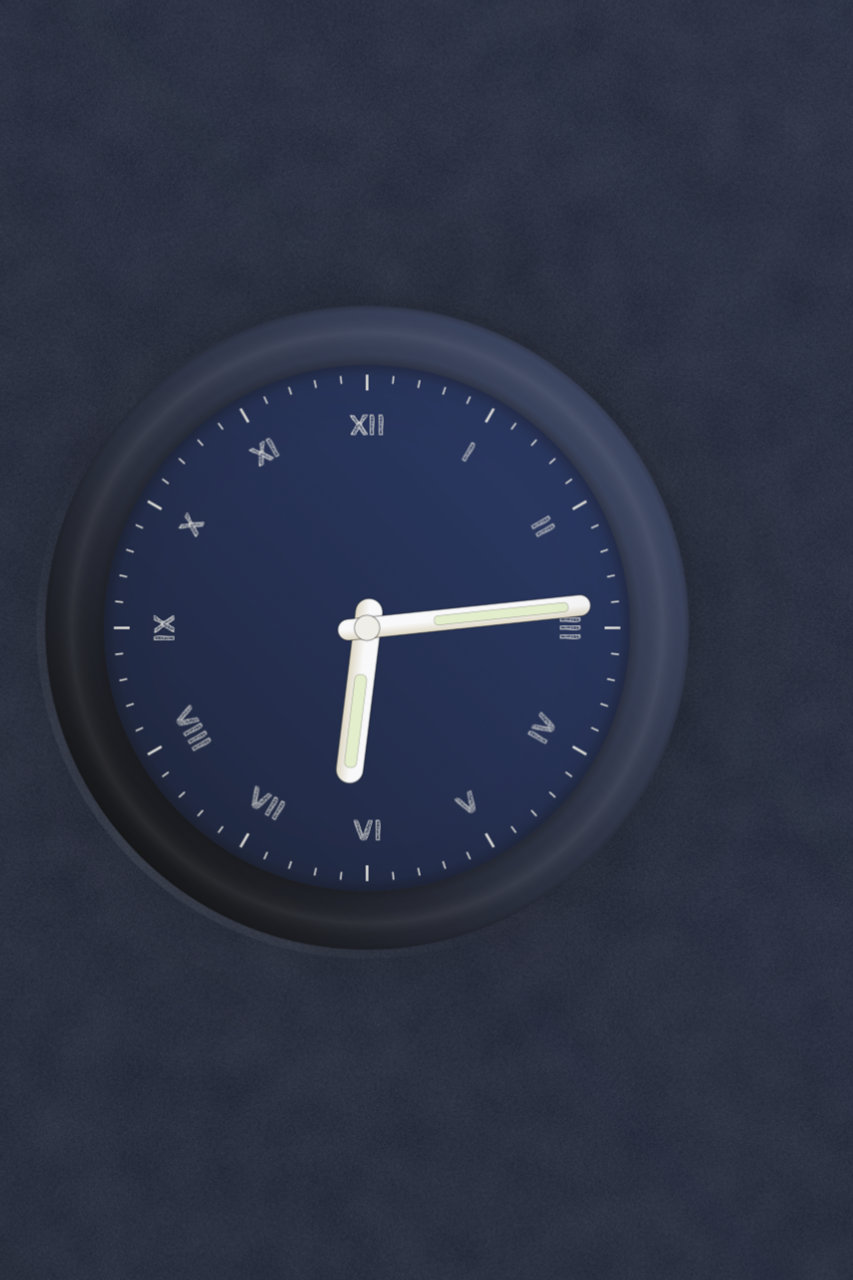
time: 6:14
